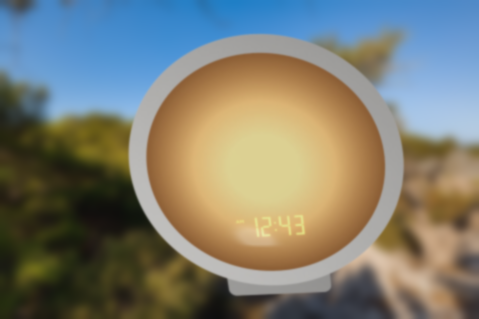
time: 12:43
